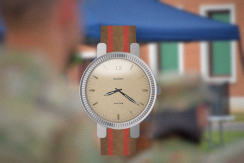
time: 8:21
